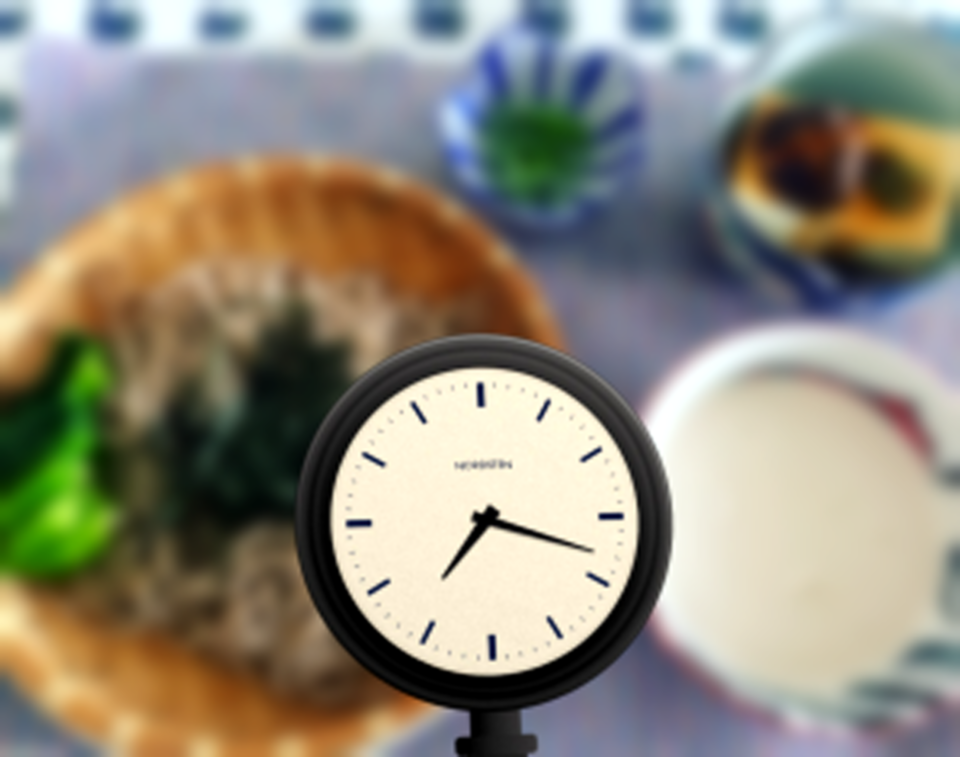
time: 7:18
